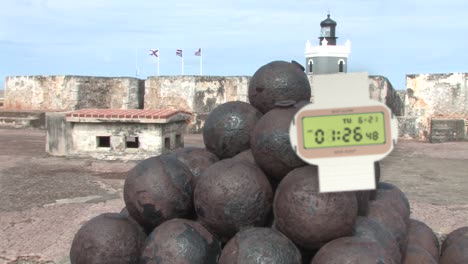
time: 1:26
